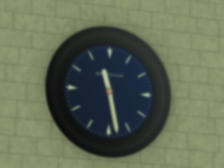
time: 11:28
